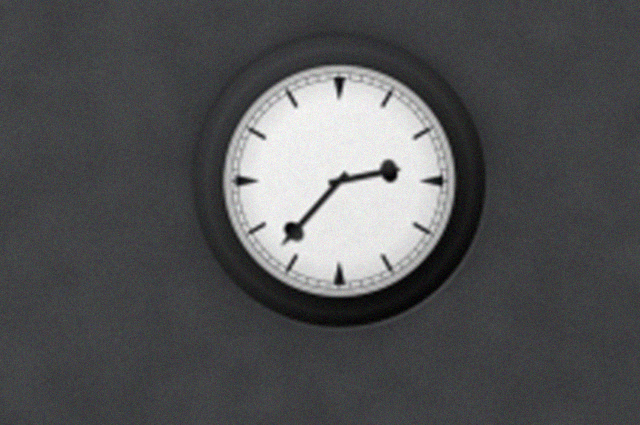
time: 2:37
